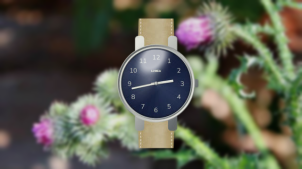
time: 2:43
